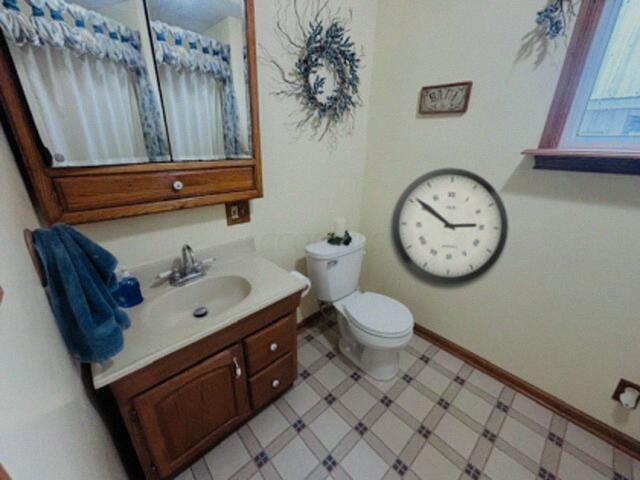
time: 2:51
